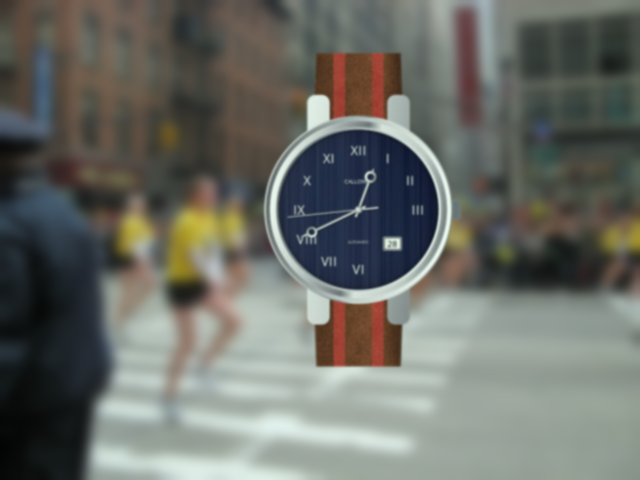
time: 12:40:44
